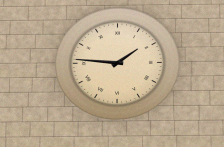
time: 1:46
